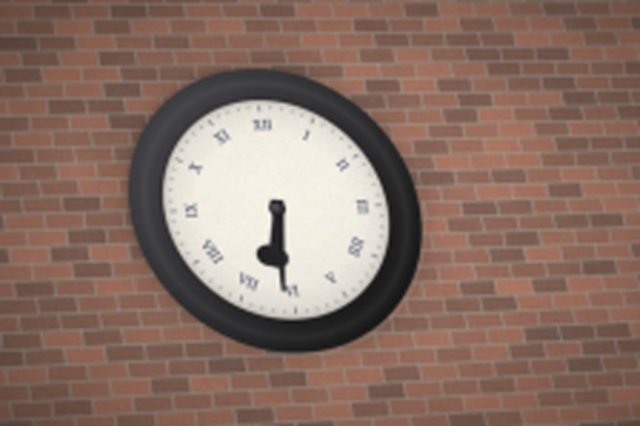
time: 6:31
